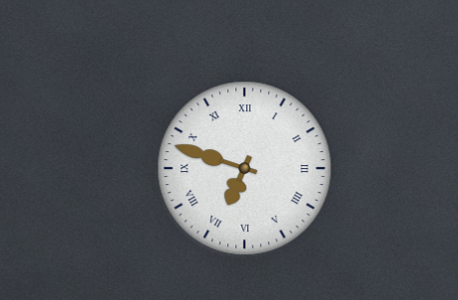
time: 6:48
